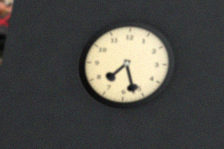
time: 7:27
